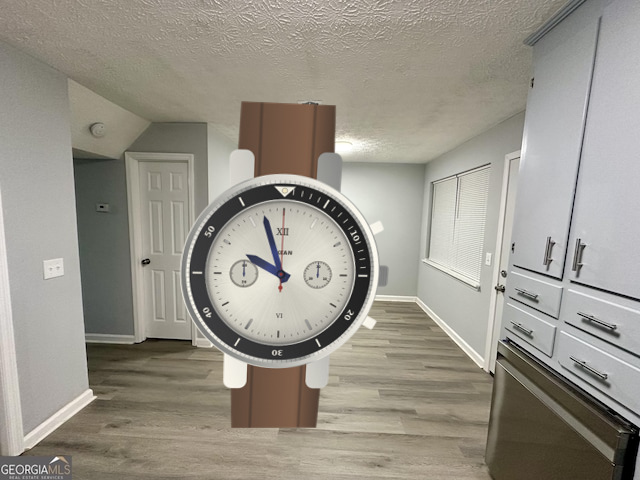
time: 9:57
